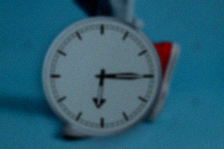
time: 6:15
